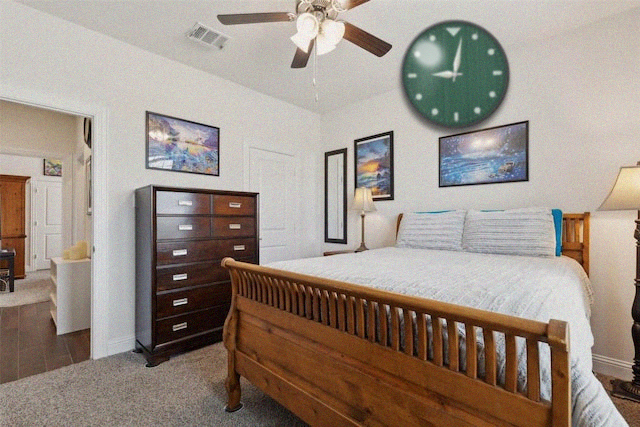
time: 9:02
